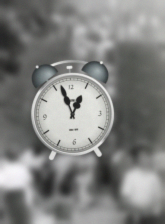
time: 12:57
